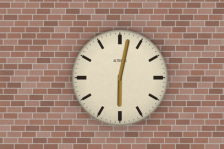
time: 6:02
